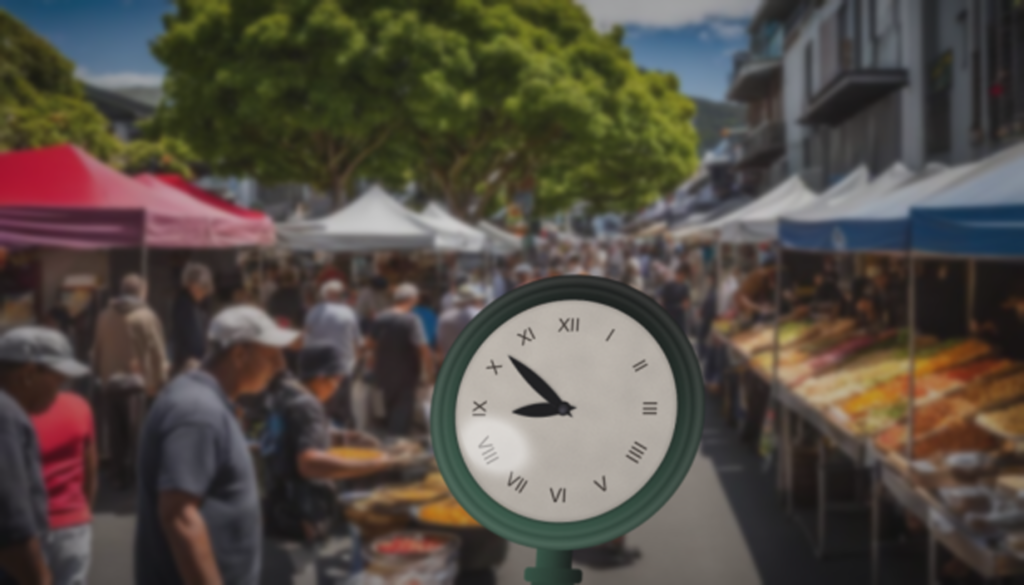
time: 8:52
